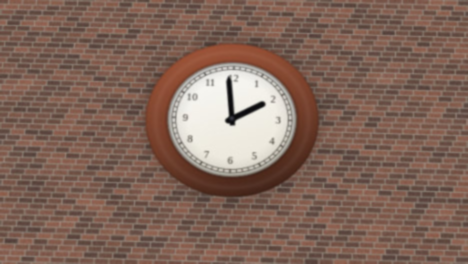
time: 1:59
